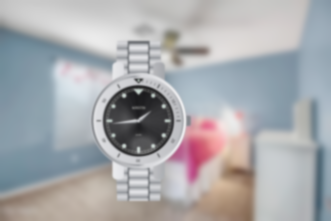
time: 1:44
